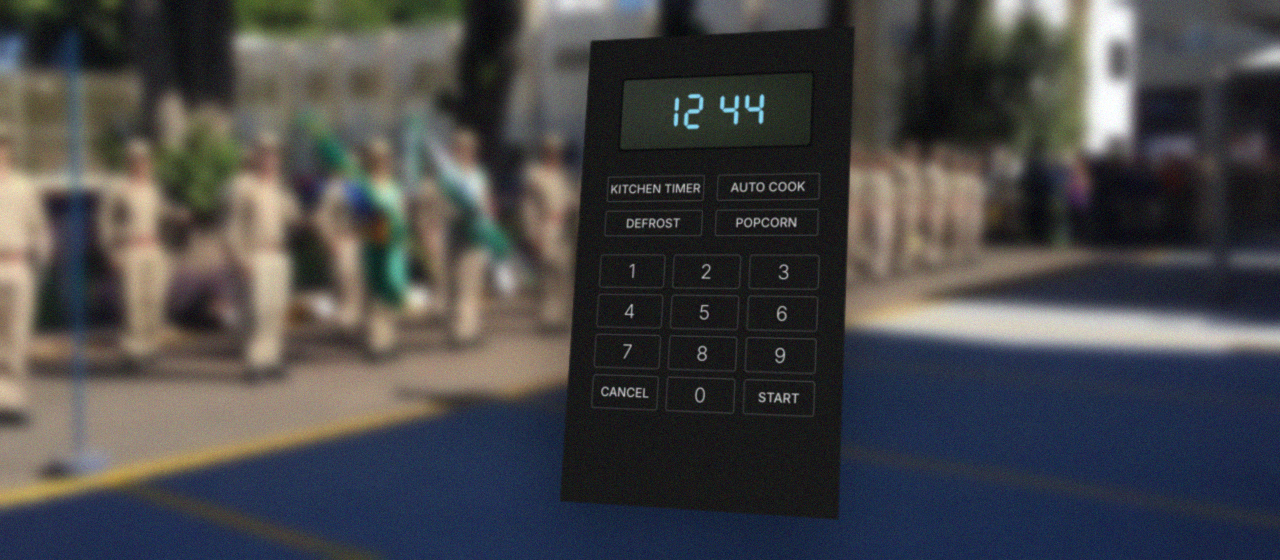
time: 12:44
